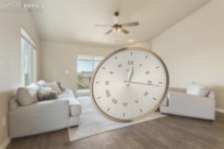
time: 12:16
